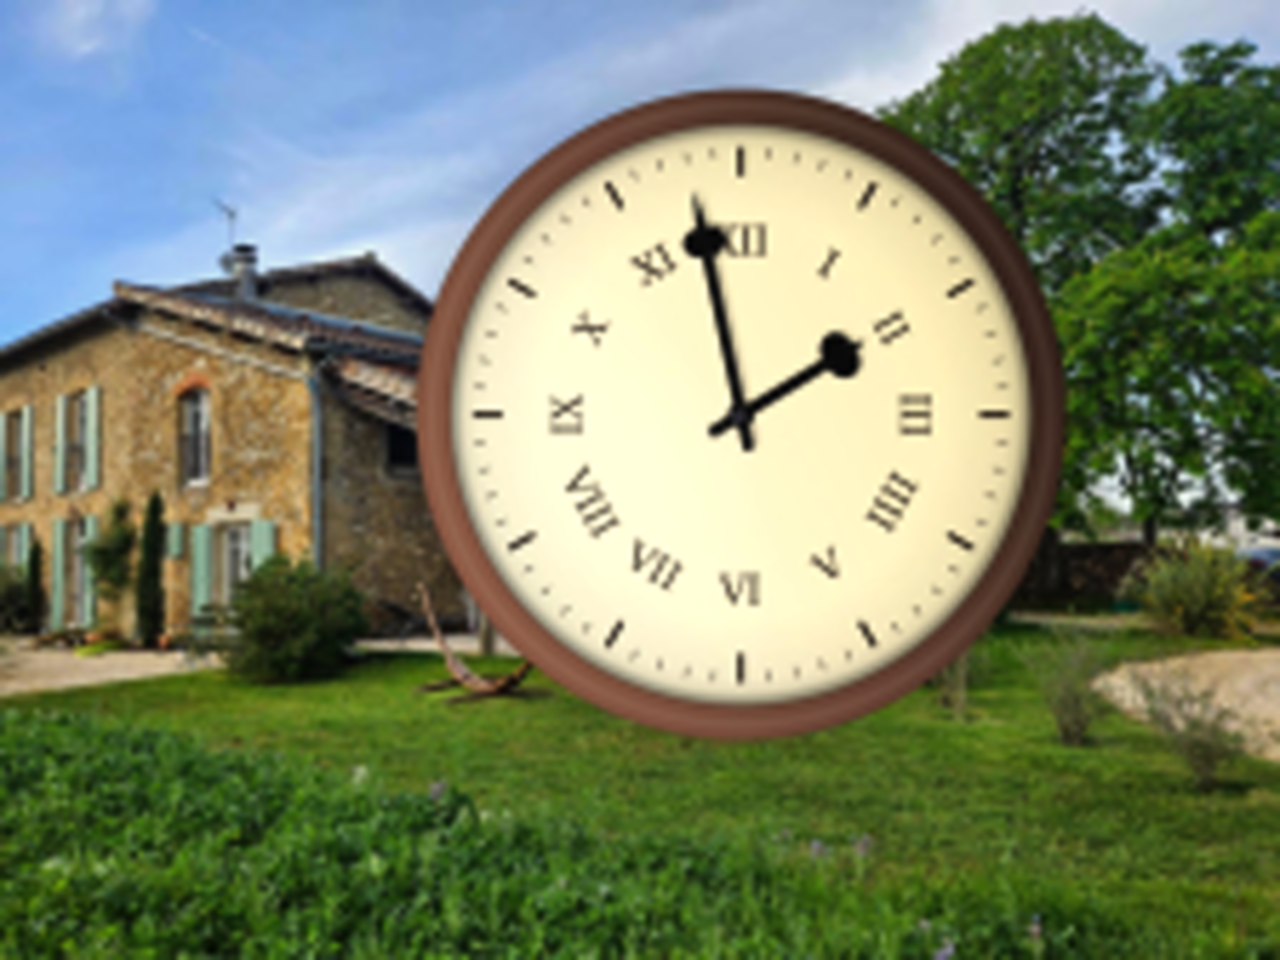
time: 1:58
